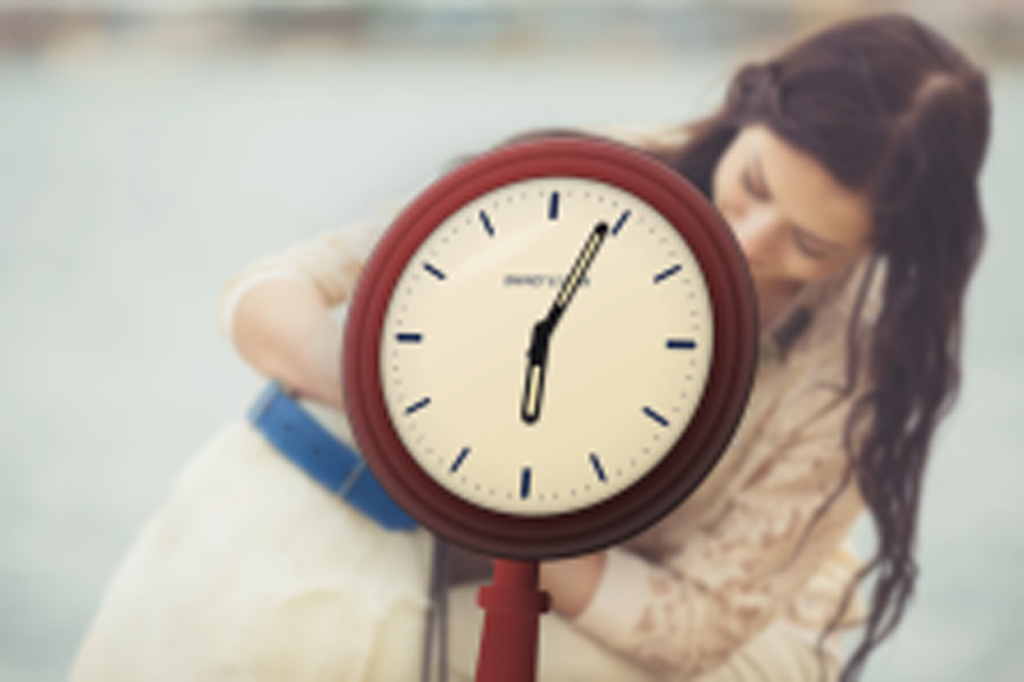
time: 6:04
